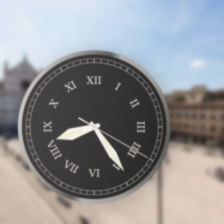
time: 8:24:20
